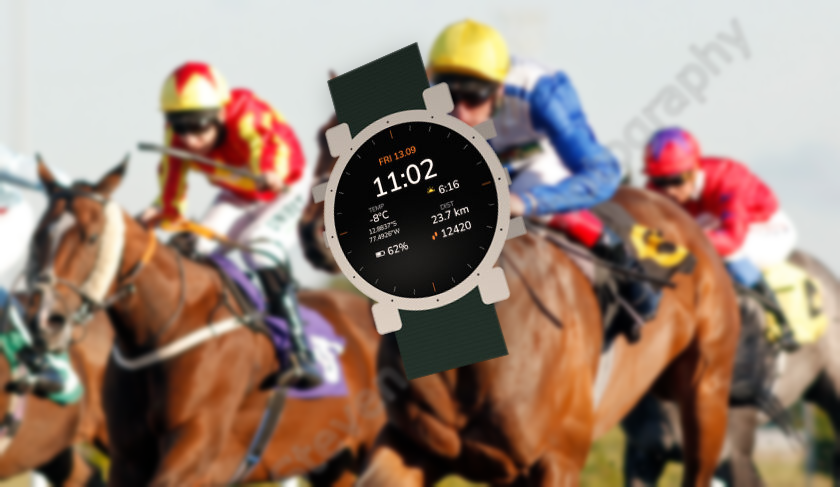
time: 11:02
